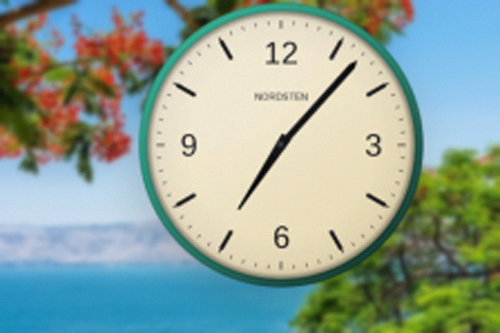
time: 7:07
